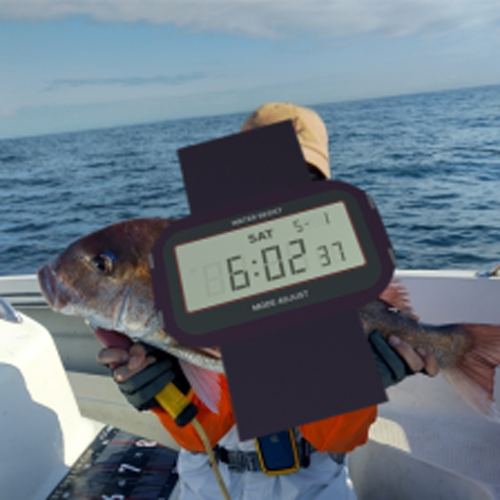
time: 6:02:37
